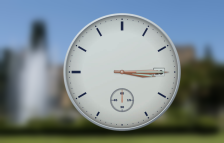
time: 3:15
